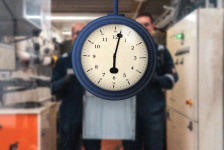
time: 6:02
